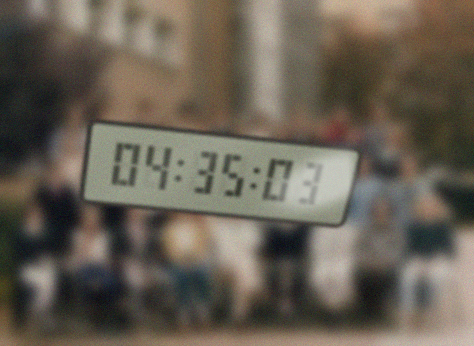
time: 4:35:03
